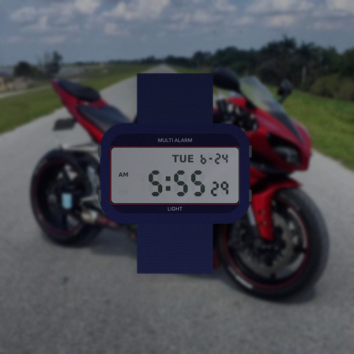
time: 5:55:29
